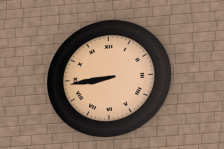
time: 8:44
